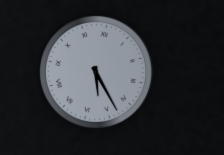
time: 5:23
